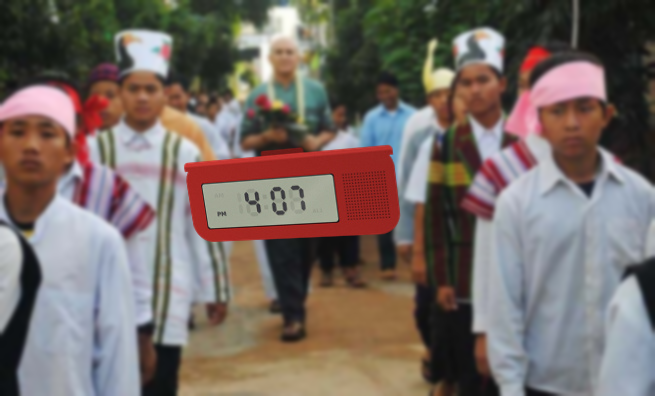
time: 4:07
